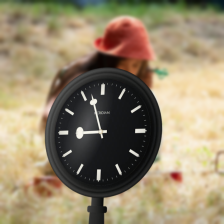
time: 8:57
